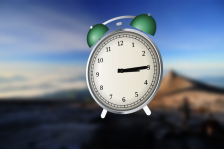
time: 3:15
